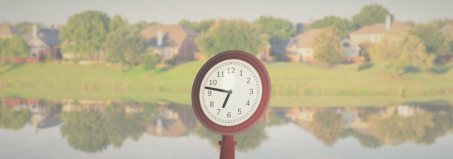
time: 6:47
